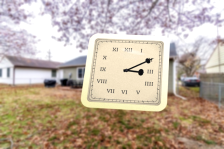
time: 3:10
